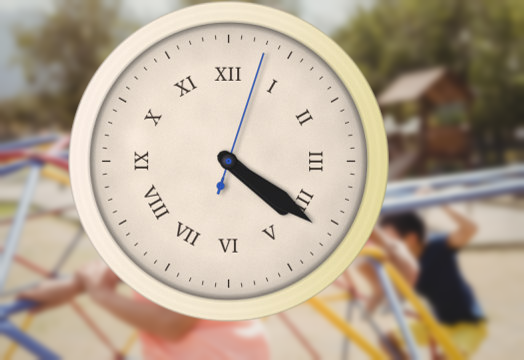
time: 4:21:03
